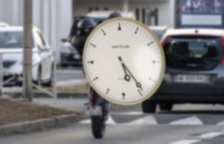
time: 5:24
